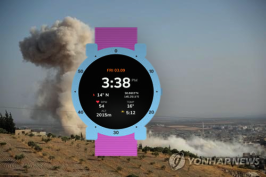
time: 3:38
